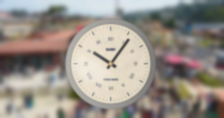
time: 10:06
